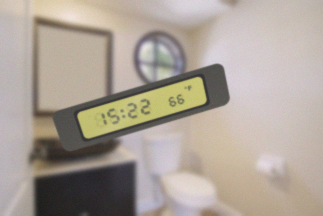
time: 15:22
